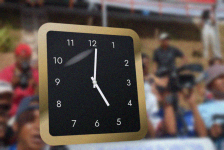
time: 5:01
